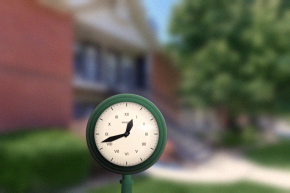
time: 12:42
